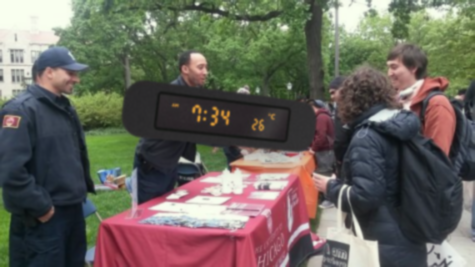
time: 7:34
